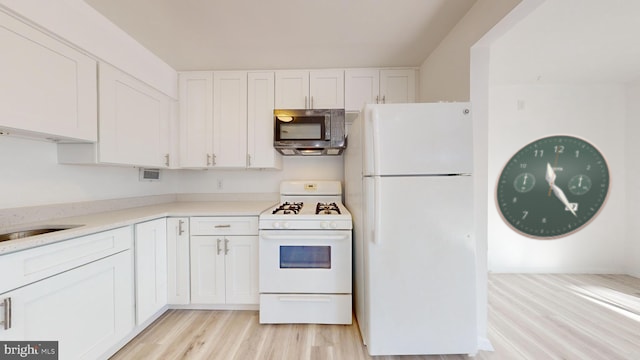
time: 11:23
